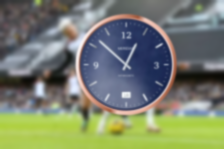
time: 12:52
